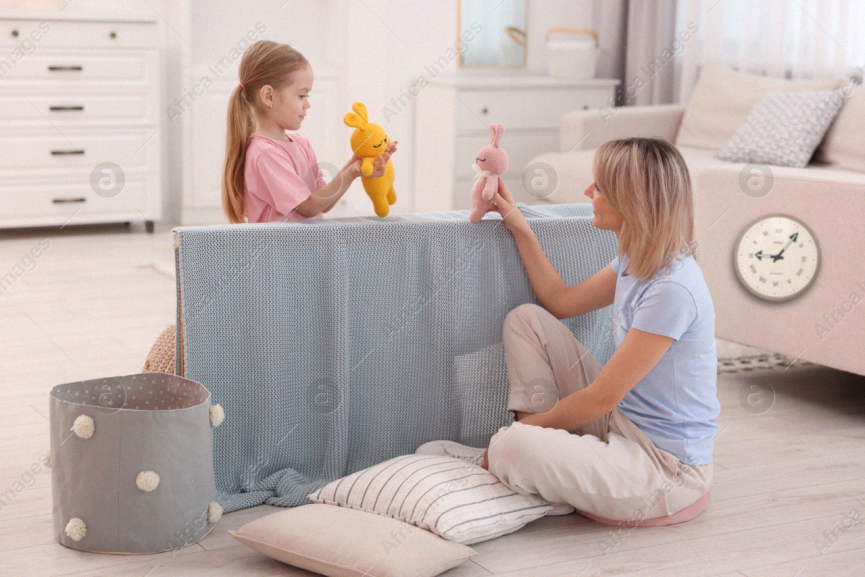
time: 9:06
